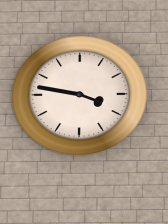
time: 3:47
